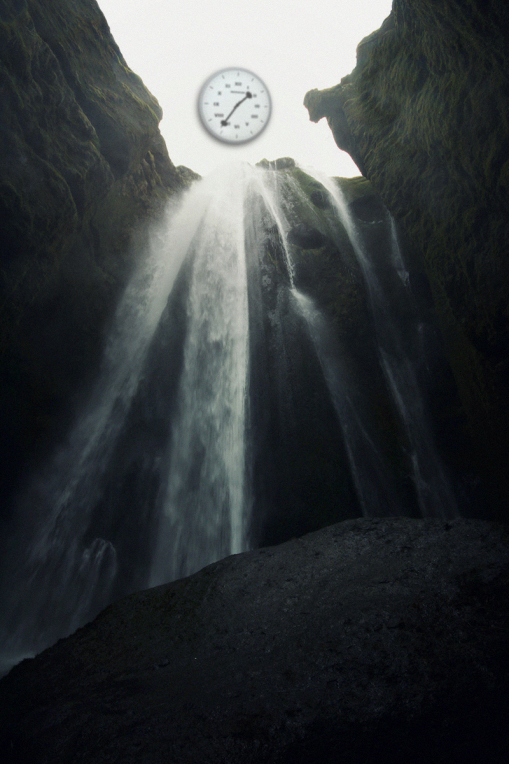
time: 1:36
